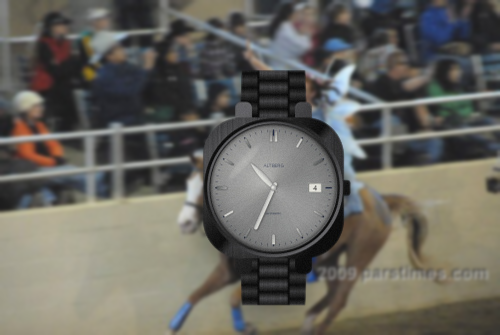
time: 10:34
